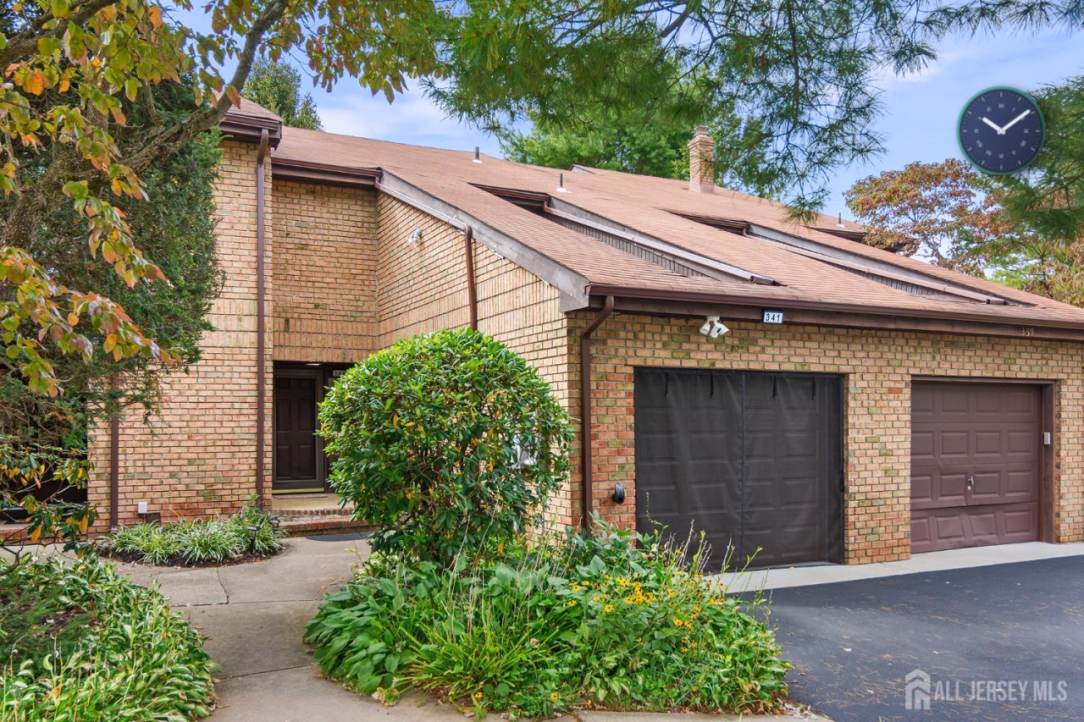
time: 10:09
